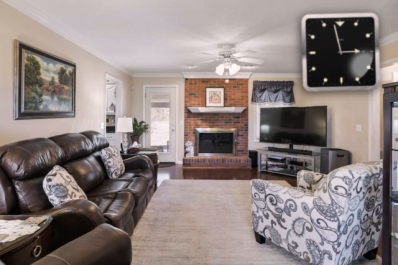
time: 2:58
